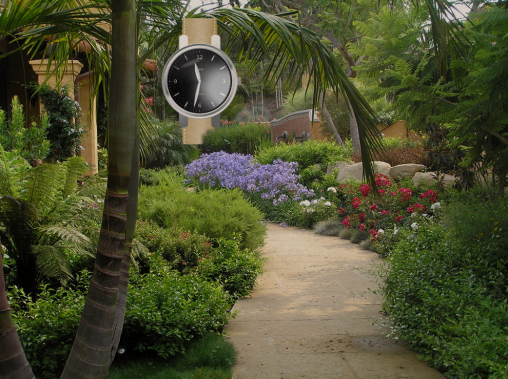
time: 11:32
